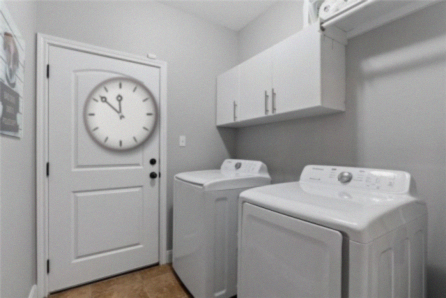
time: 11:52
